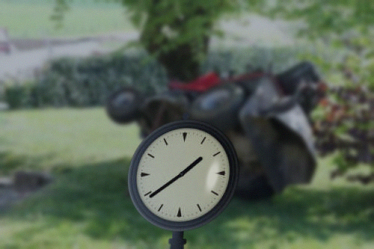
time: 1:39
